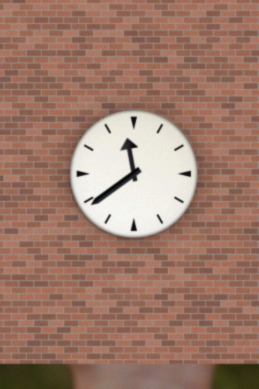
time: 11:39
